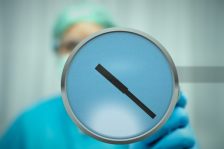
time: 10:22
